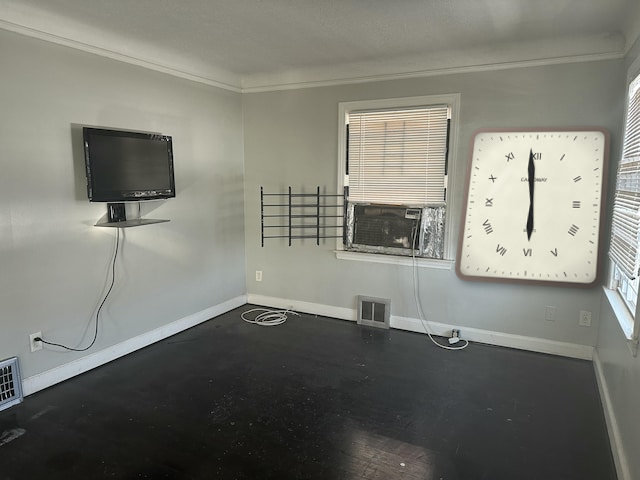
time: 5:59
